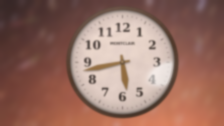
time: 5:43
